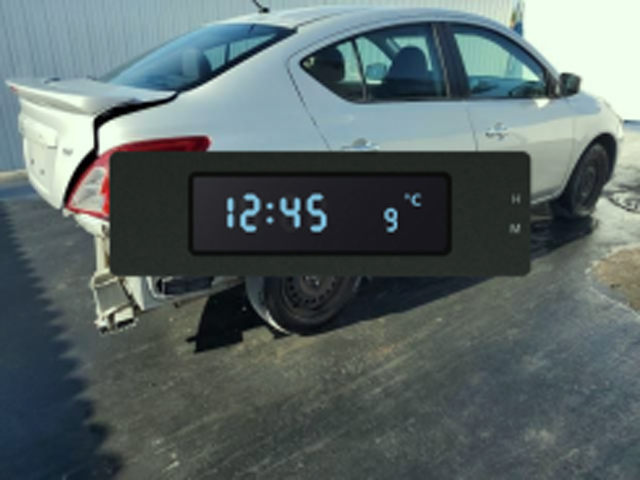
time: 12:45
